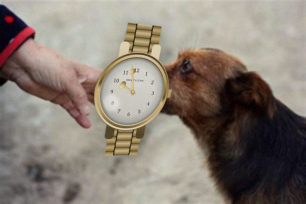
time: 9:58
